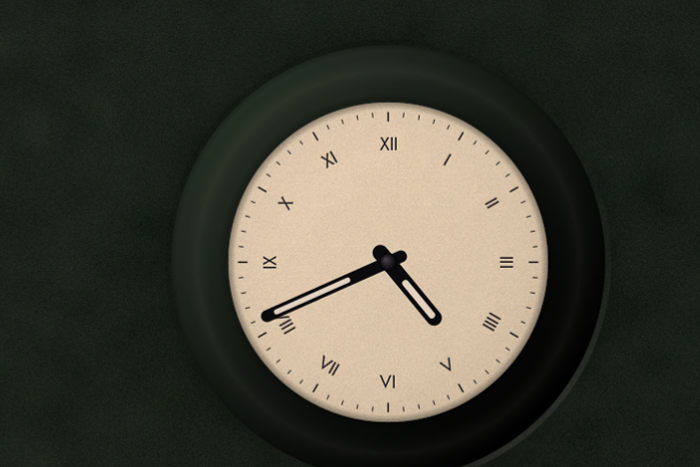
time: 4:41
